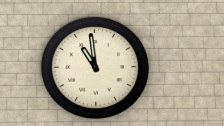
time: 10:59
